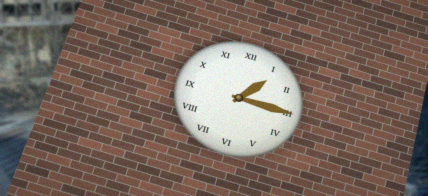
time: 1:15
